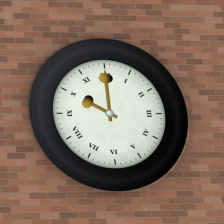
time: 10:00
